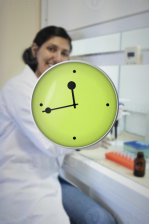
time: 11:43
